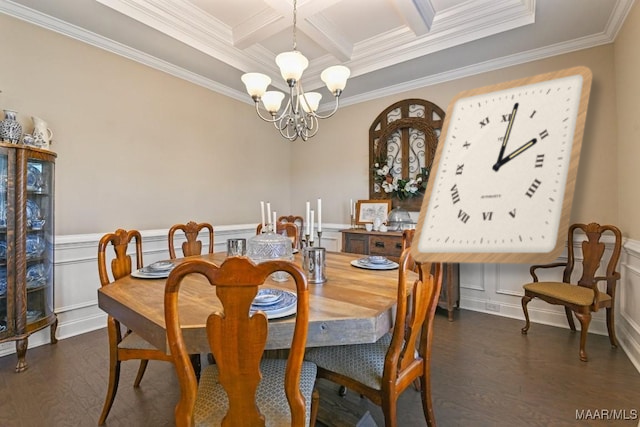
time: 2:01
